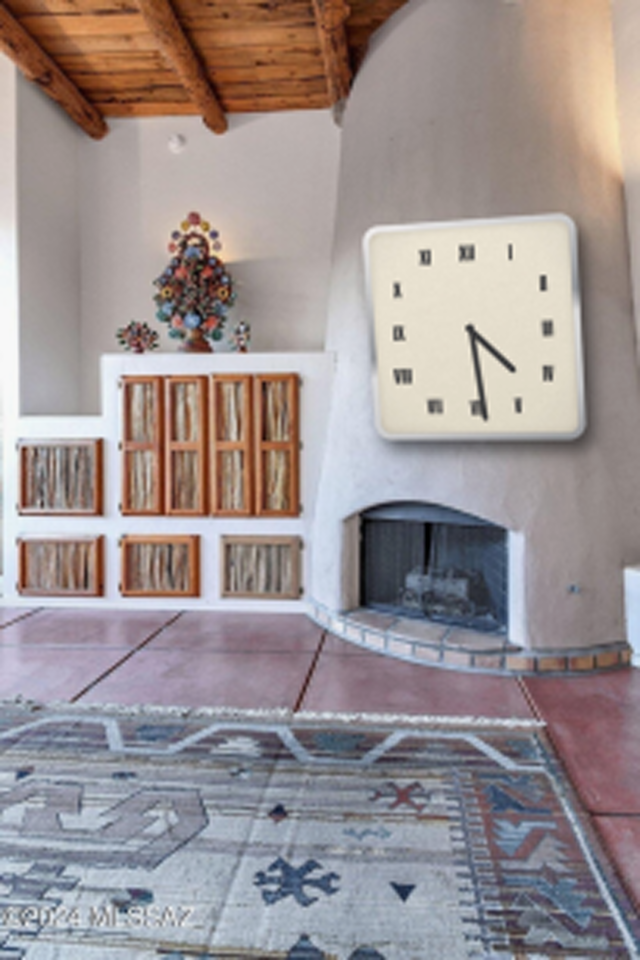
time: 4:29
